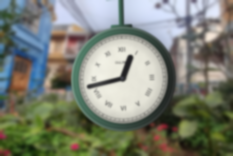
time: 12:43
